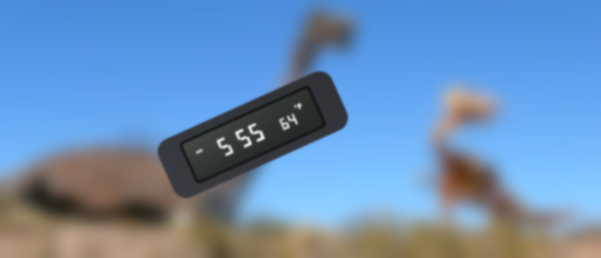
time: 5:55
